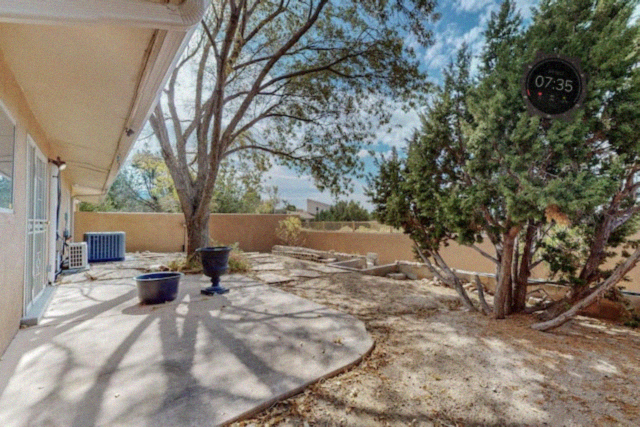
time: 7:35
